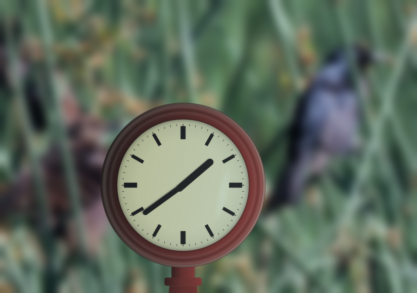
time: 1:39
